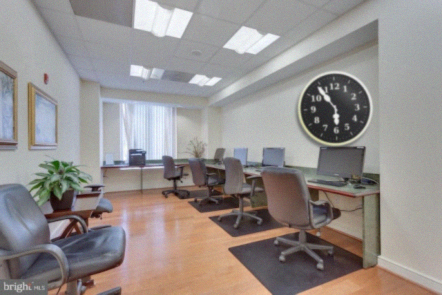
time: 5:54
